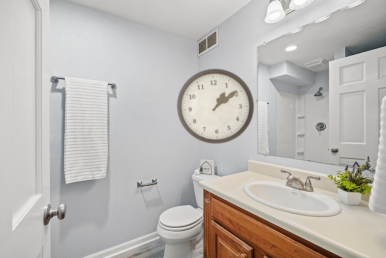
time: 1:09
